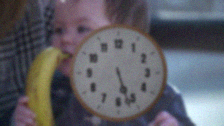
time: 5:27
